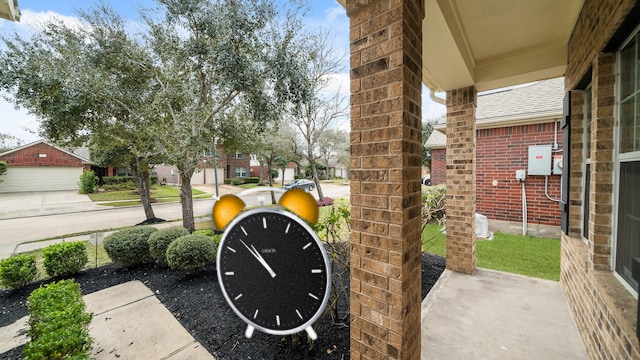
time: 10:53
